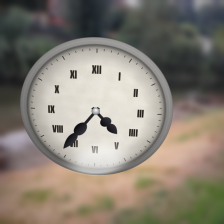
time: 4:36
